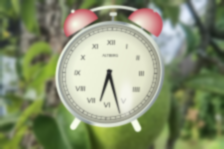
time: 6:27
